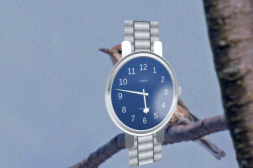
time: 5:47
